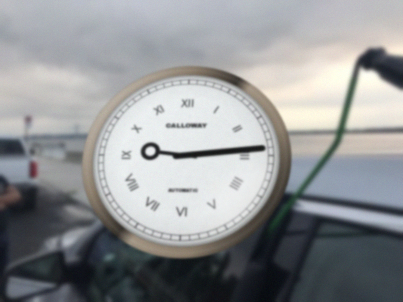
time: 9:14
